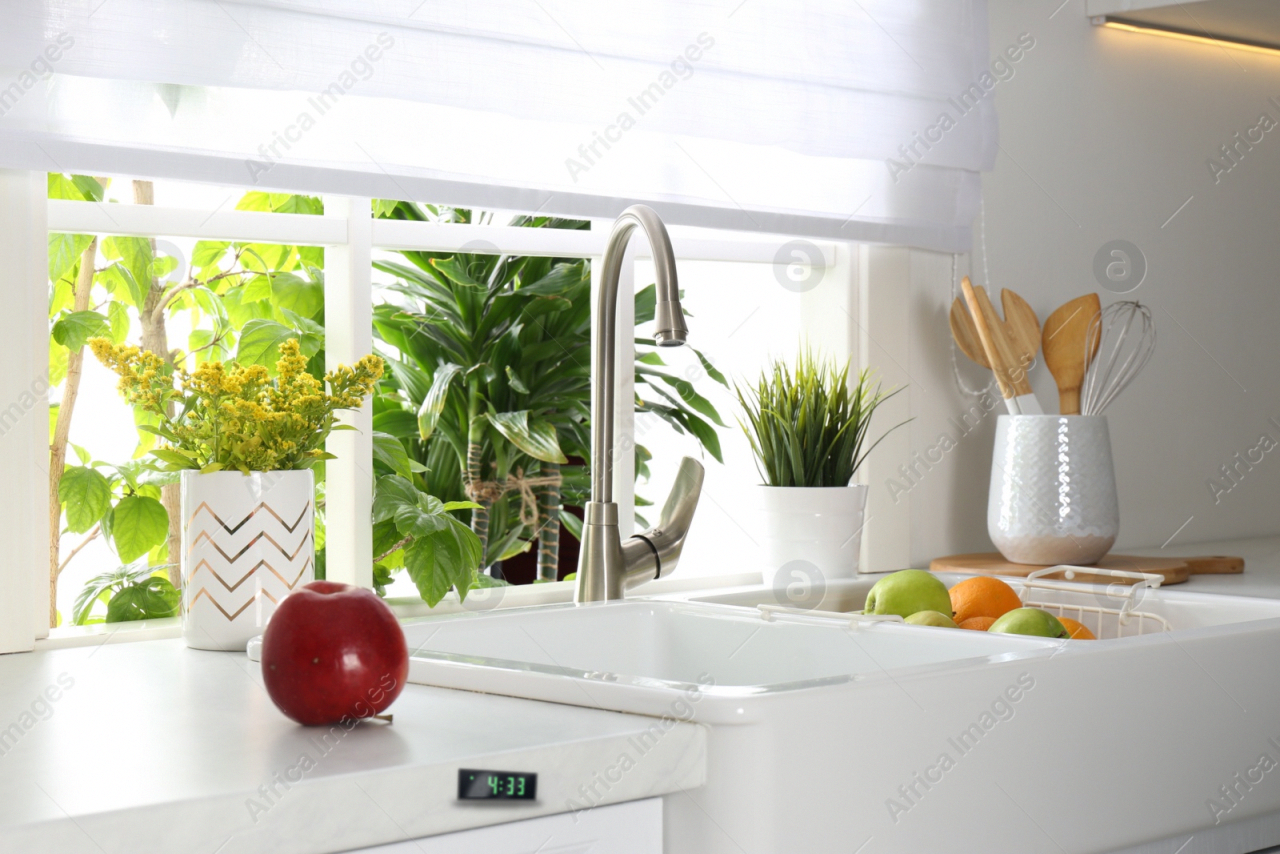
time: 4:33
